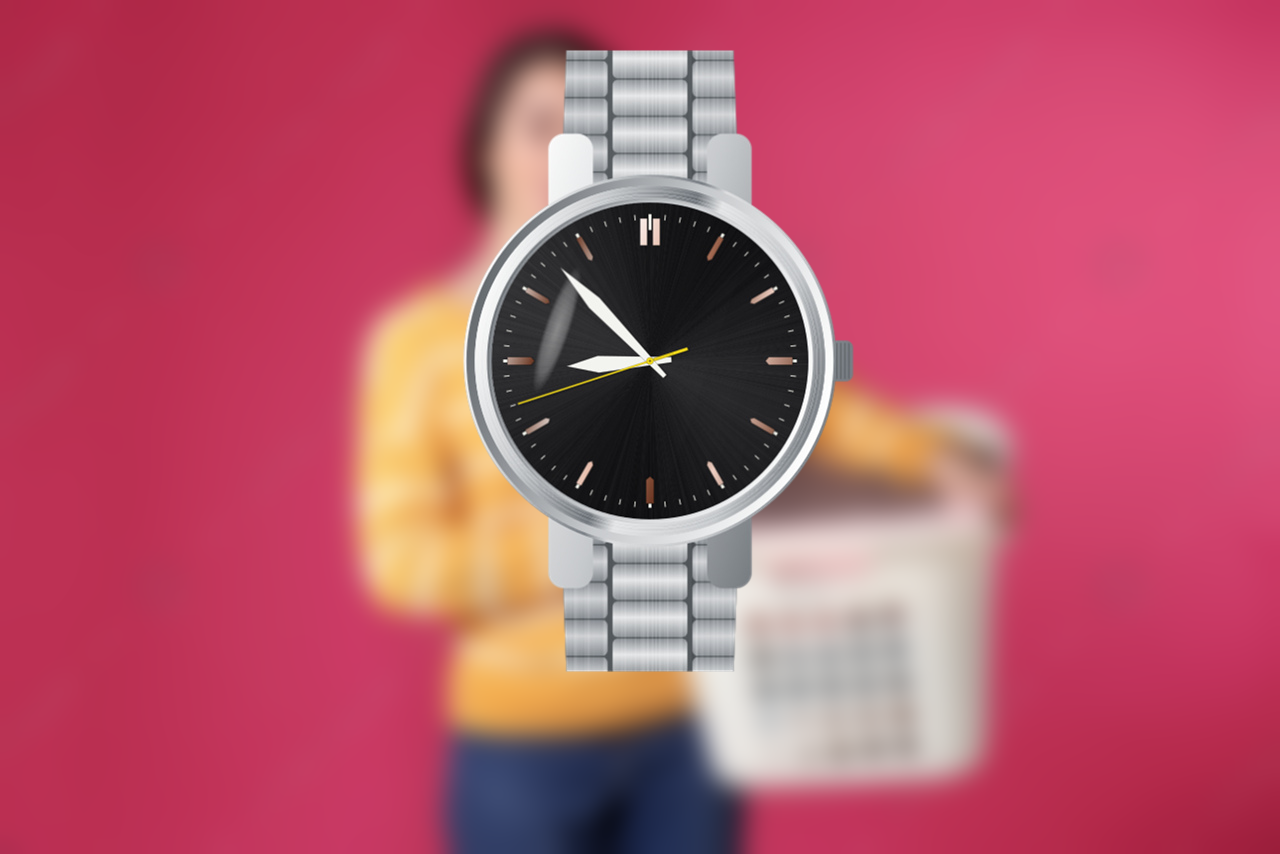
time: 8:52:42
